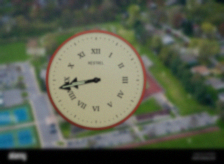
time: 8:43
